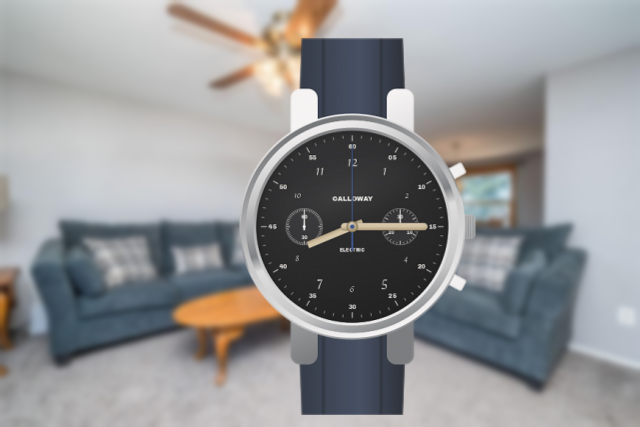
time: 8:15
